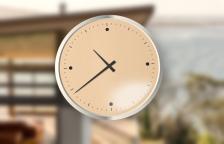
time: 10:39
